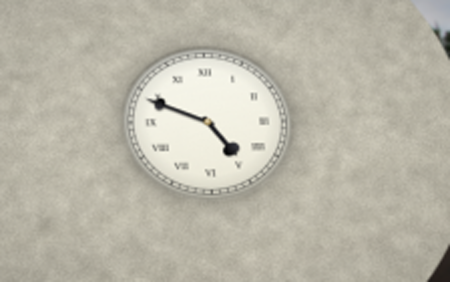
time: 4:49
